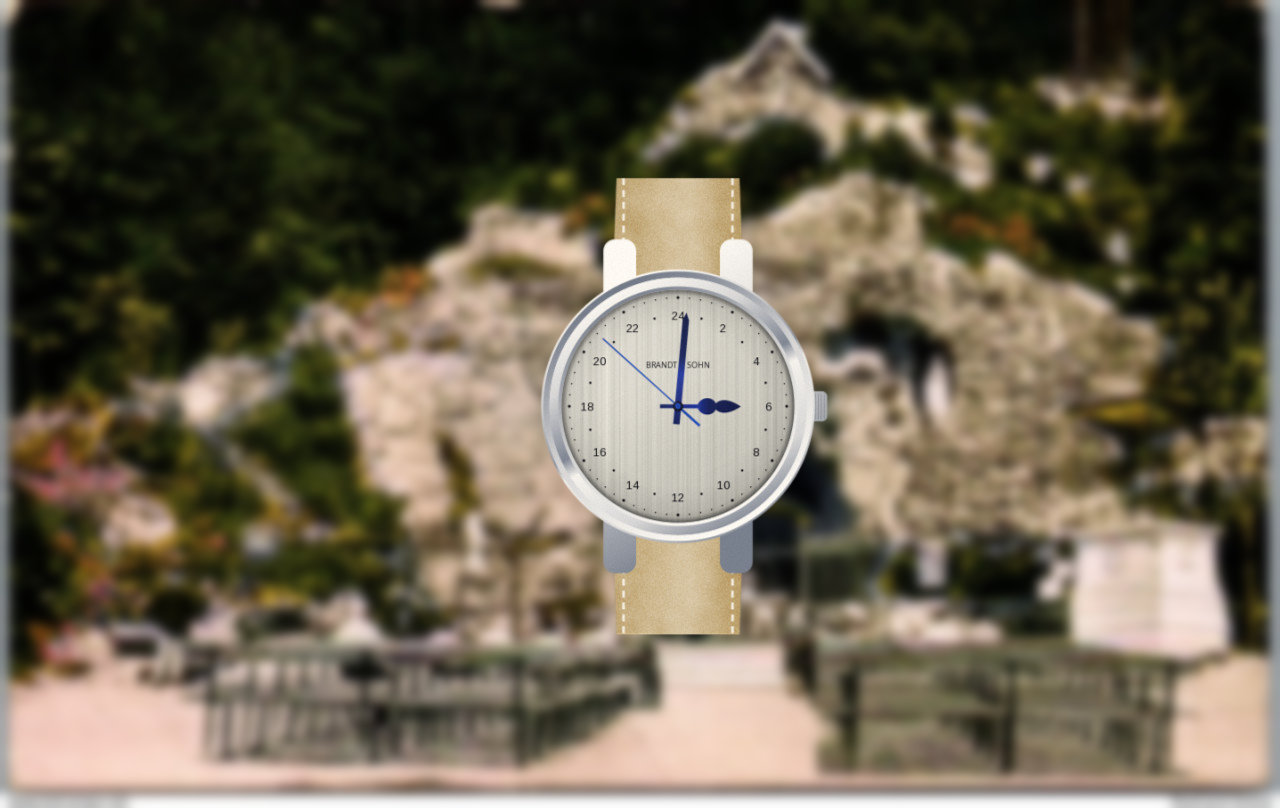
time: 6:00:52
